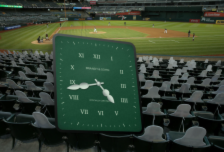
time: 4:43
